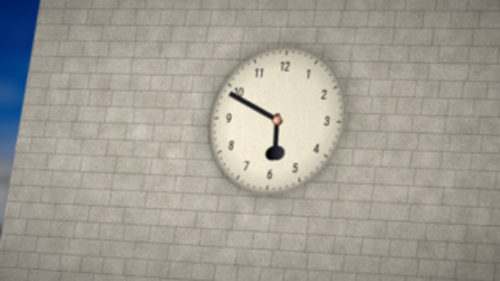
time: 5:49
